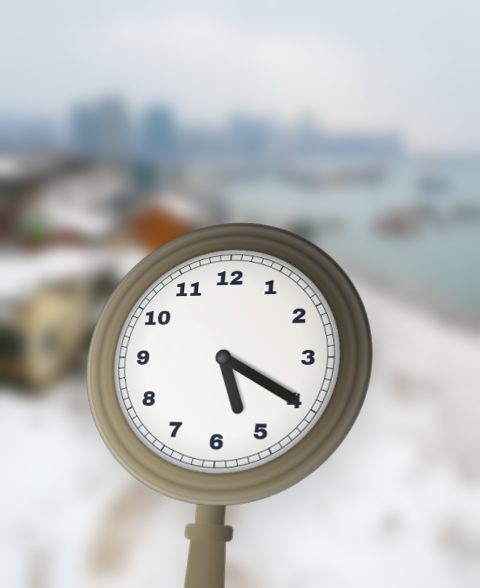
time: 5:20
